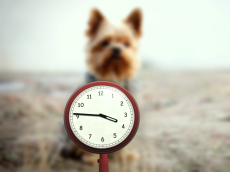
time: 3:46
